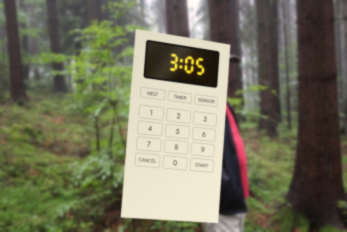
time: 3:05
